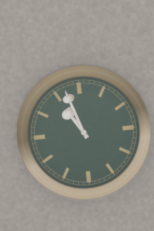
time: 10:57
